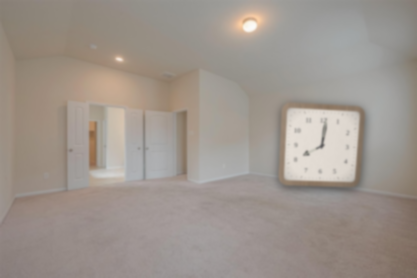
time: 8:01
